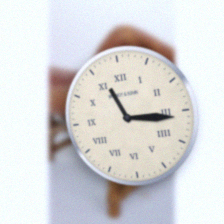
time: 11:16
